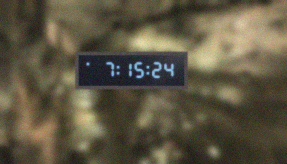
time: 7:15:24
